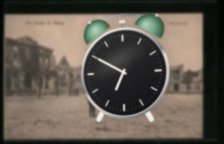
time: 6:50
